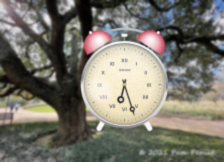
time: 6:27
